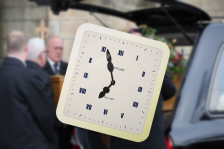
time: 6:56
